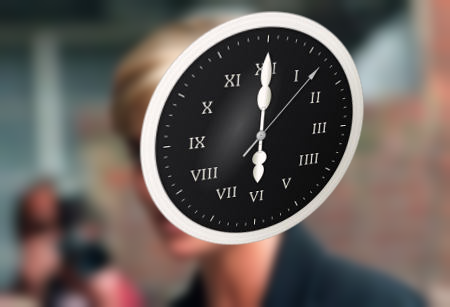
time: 6:00:07
